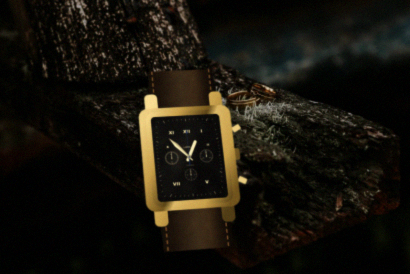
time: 12:53
